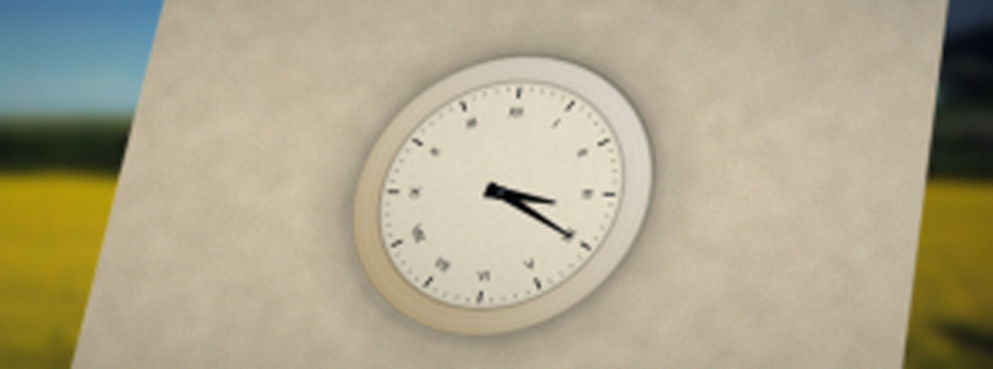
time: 3:20
